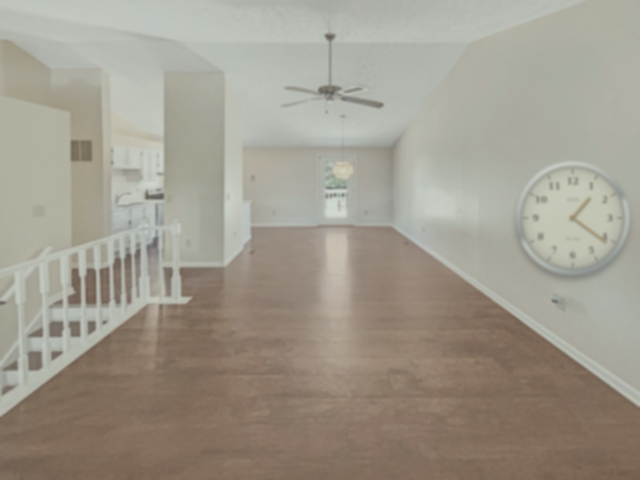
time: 1:21
